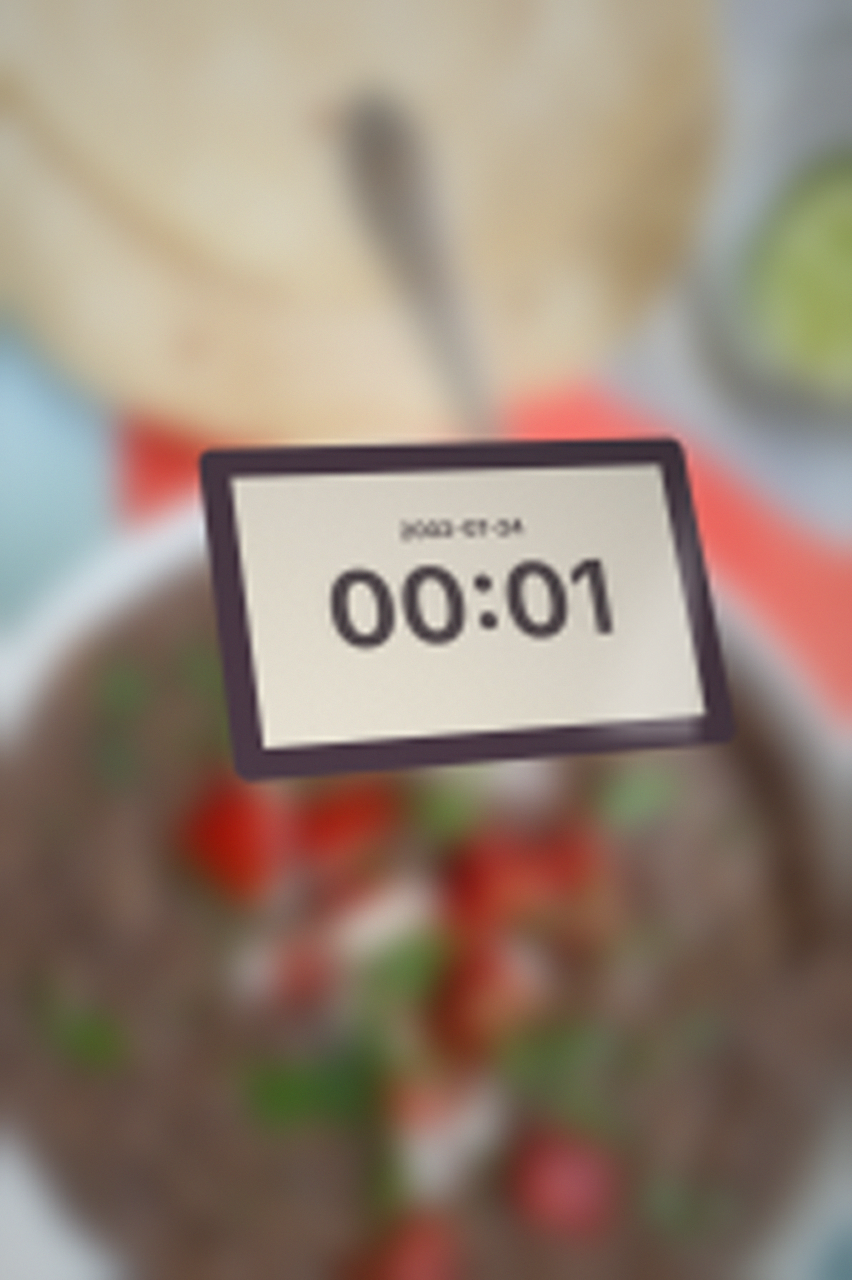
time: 0:01
